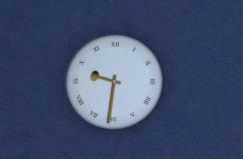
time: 9:31
